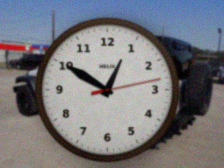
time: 12:50:13
